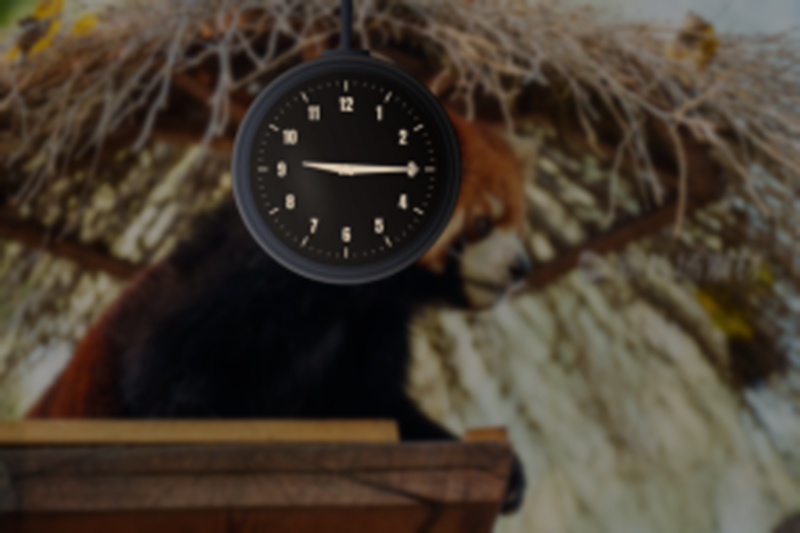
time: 9:15
